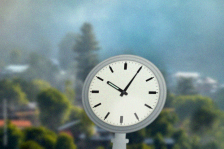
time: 10:05
